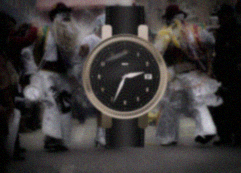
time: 2:34
